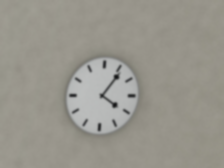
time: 4:06
